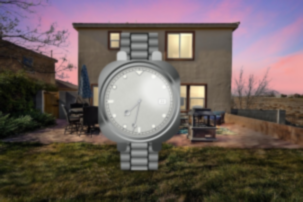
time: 7:32
